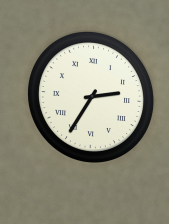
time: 2:35
